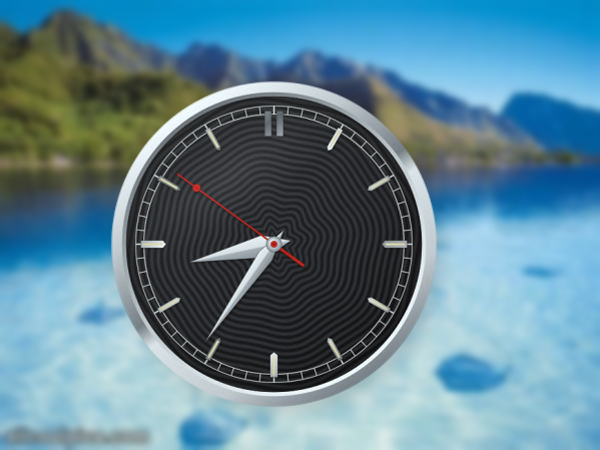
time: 8:35:51
